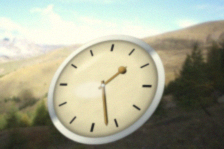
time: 1:27
